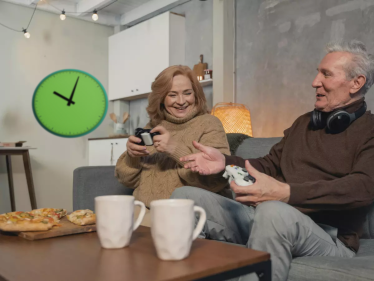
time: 10:03
